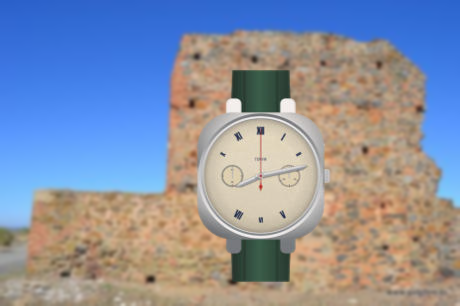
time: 8:13
